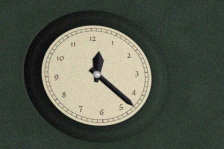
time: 12:23
